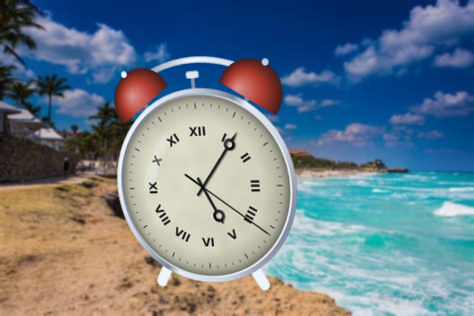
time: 5:06:21
